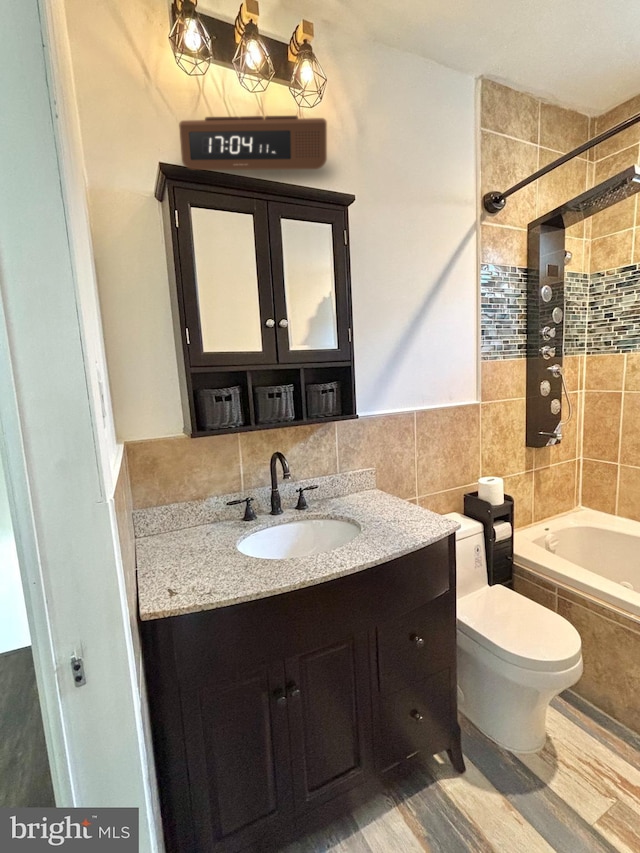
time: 17:04:11
